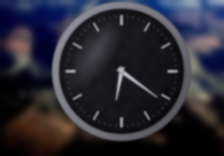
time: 6:21
